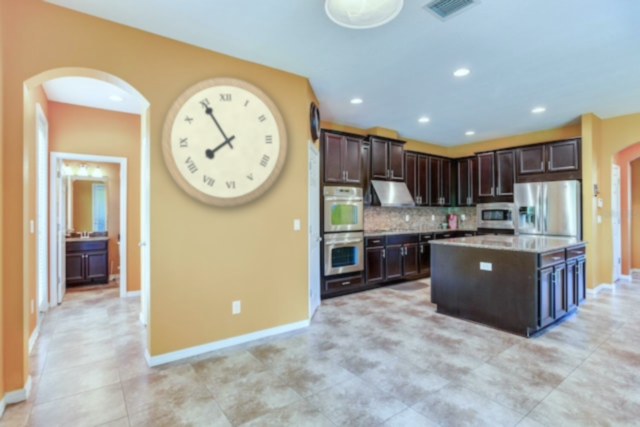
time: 7:55
